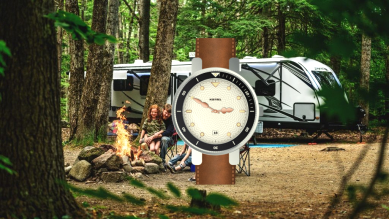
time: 2:50
